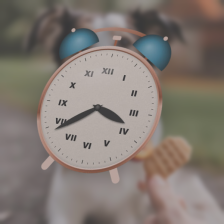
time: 3:39
